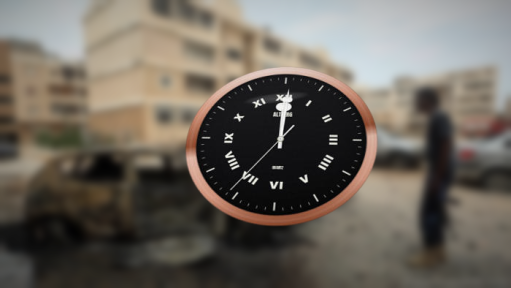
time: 12:00:36
